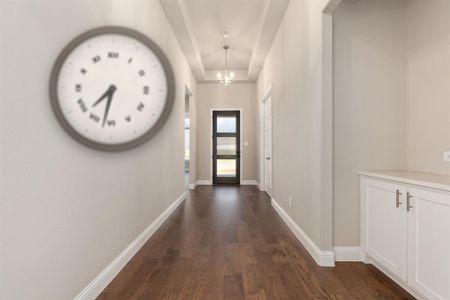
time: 7:32
